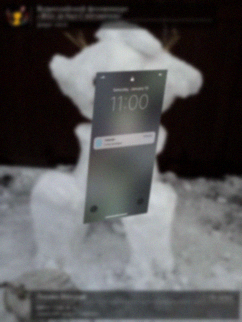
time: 11:00
